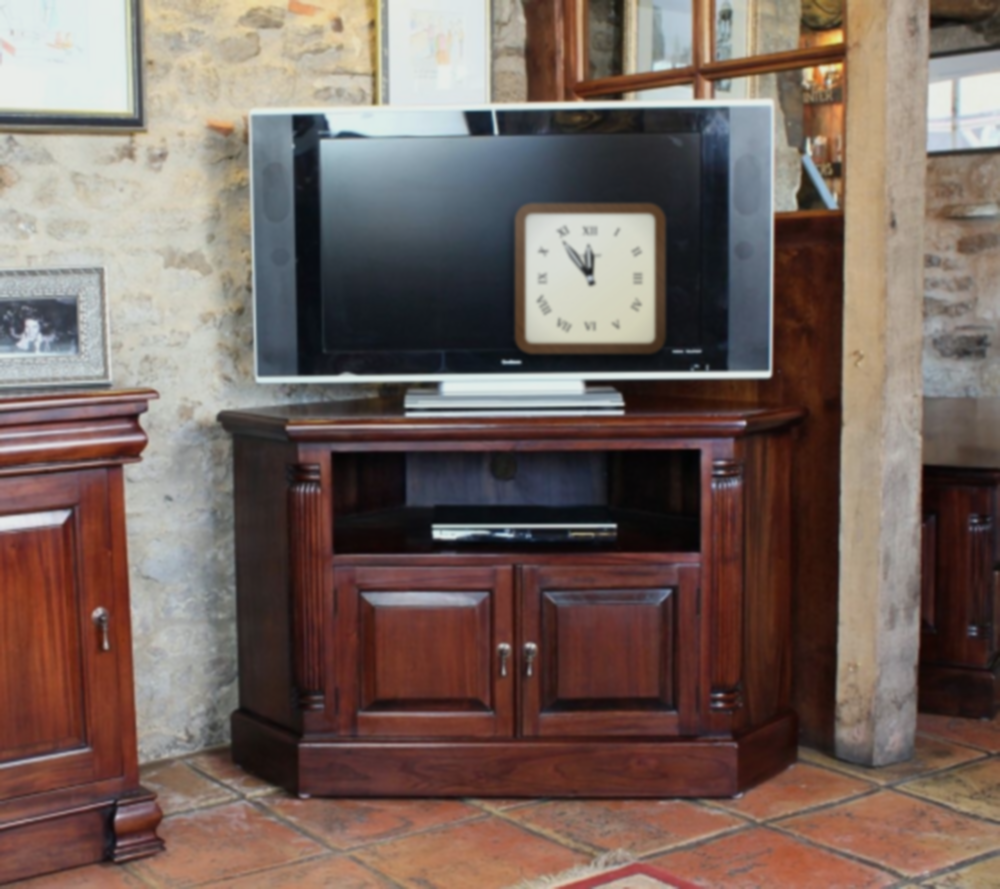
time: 11:54
